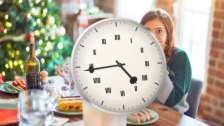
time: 4:44
